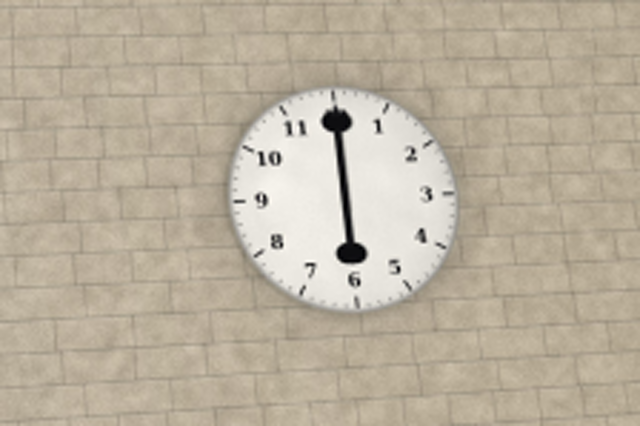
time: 6:00
